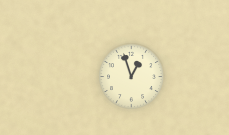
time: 12:57
